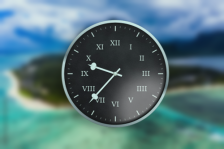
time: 9:37
